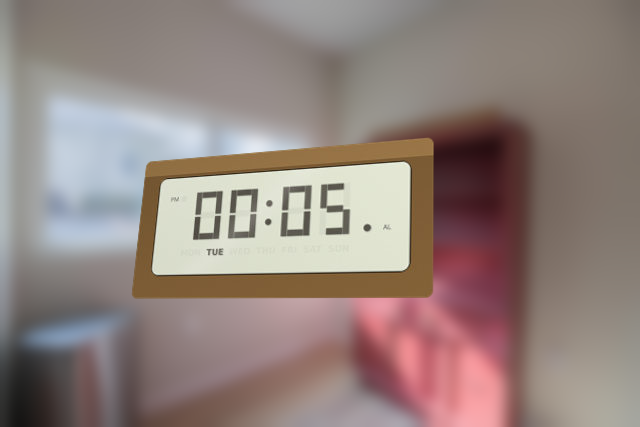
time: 0:05
